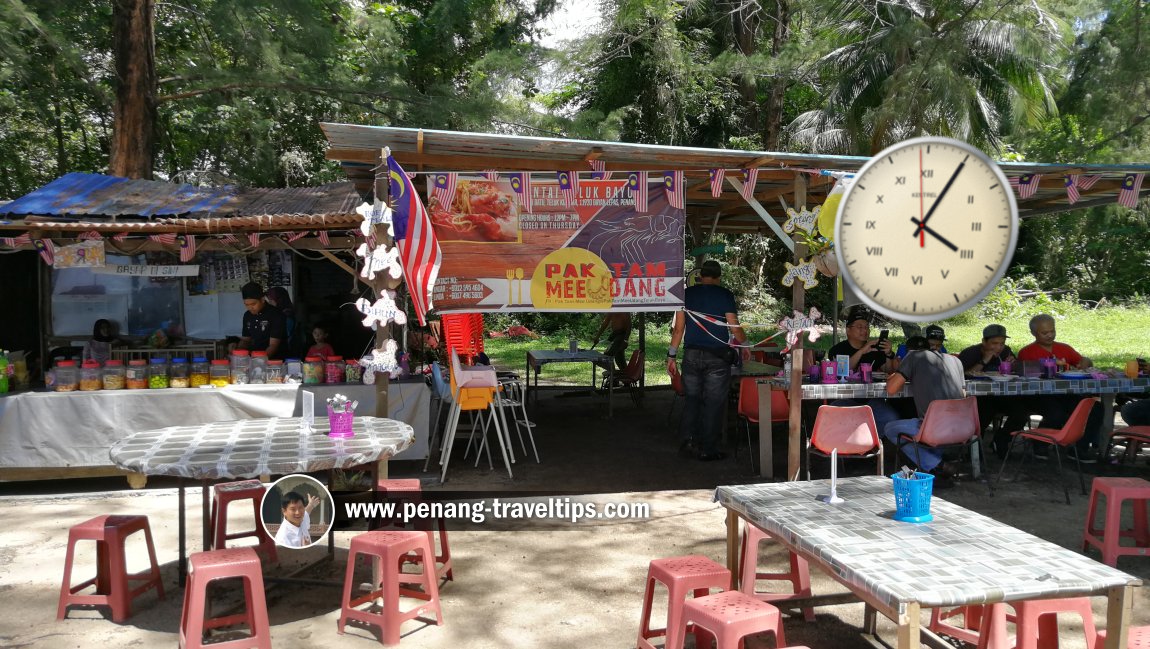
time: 4:04:59
